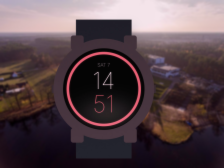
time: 14:51
